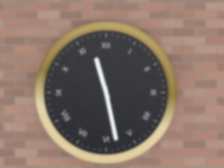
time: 11:28
